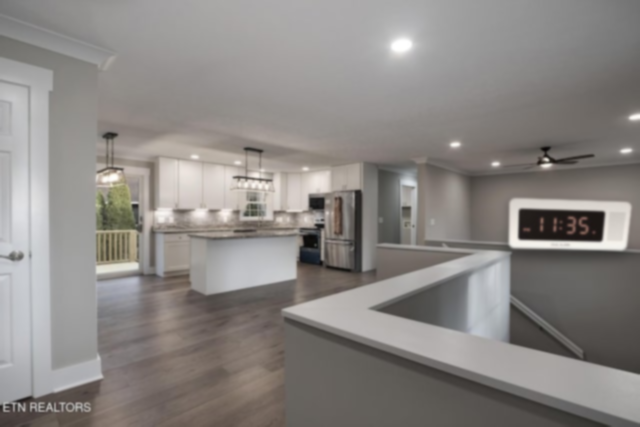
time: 11:35
